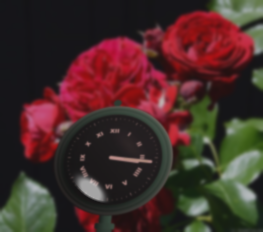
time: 3:16
